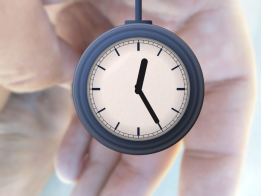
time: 12:25
